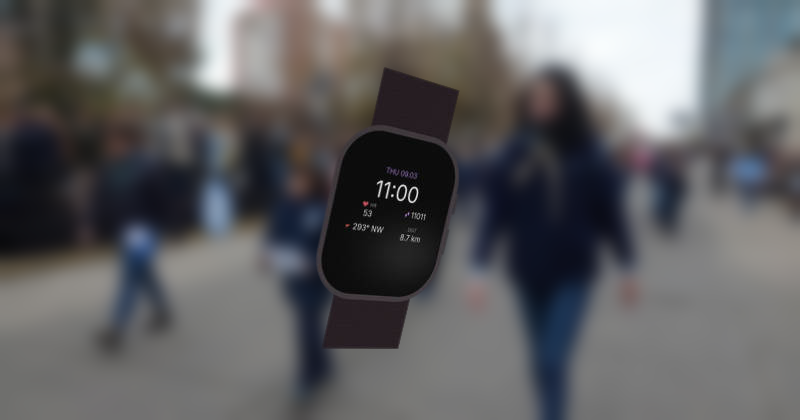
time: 11:00
